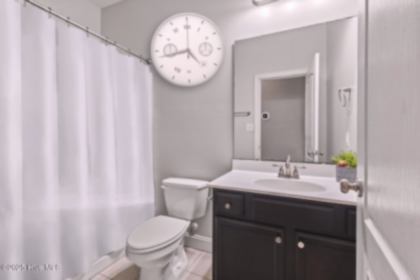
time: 4:43
